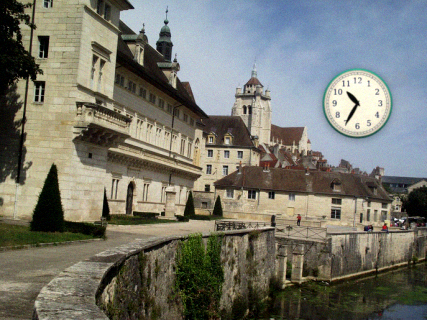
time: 10:35
